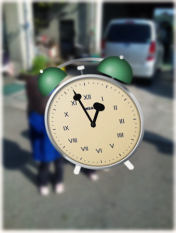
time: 12:57
